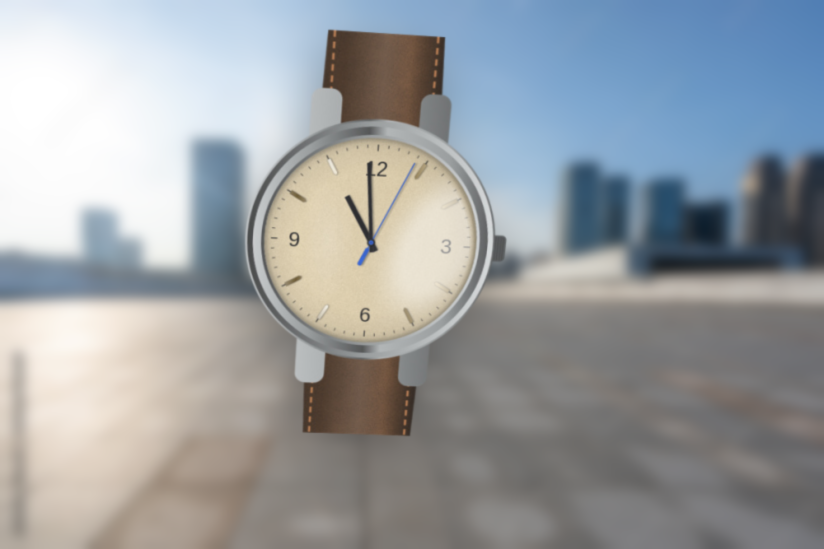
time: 10:59:04
